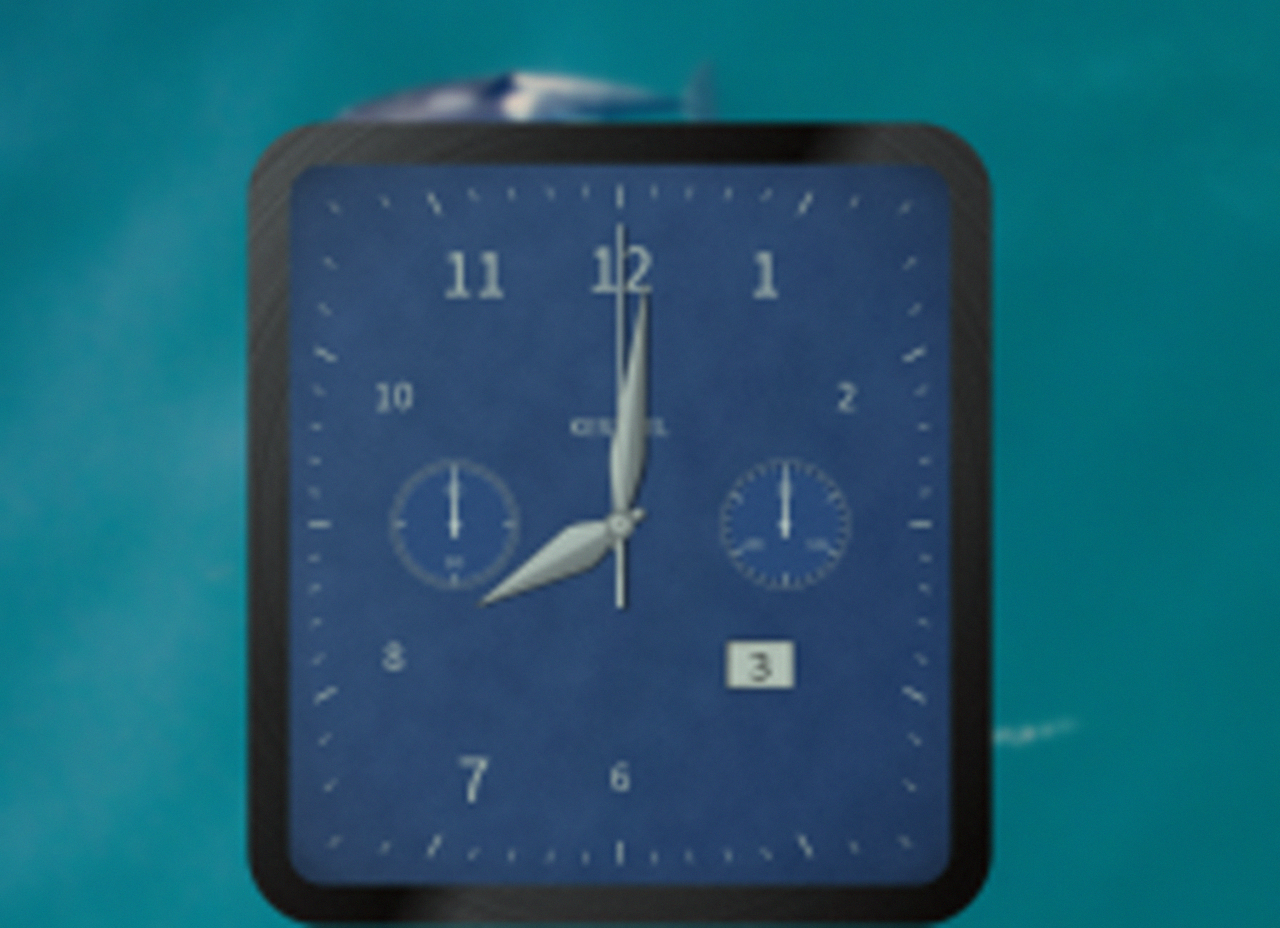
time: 8:01
